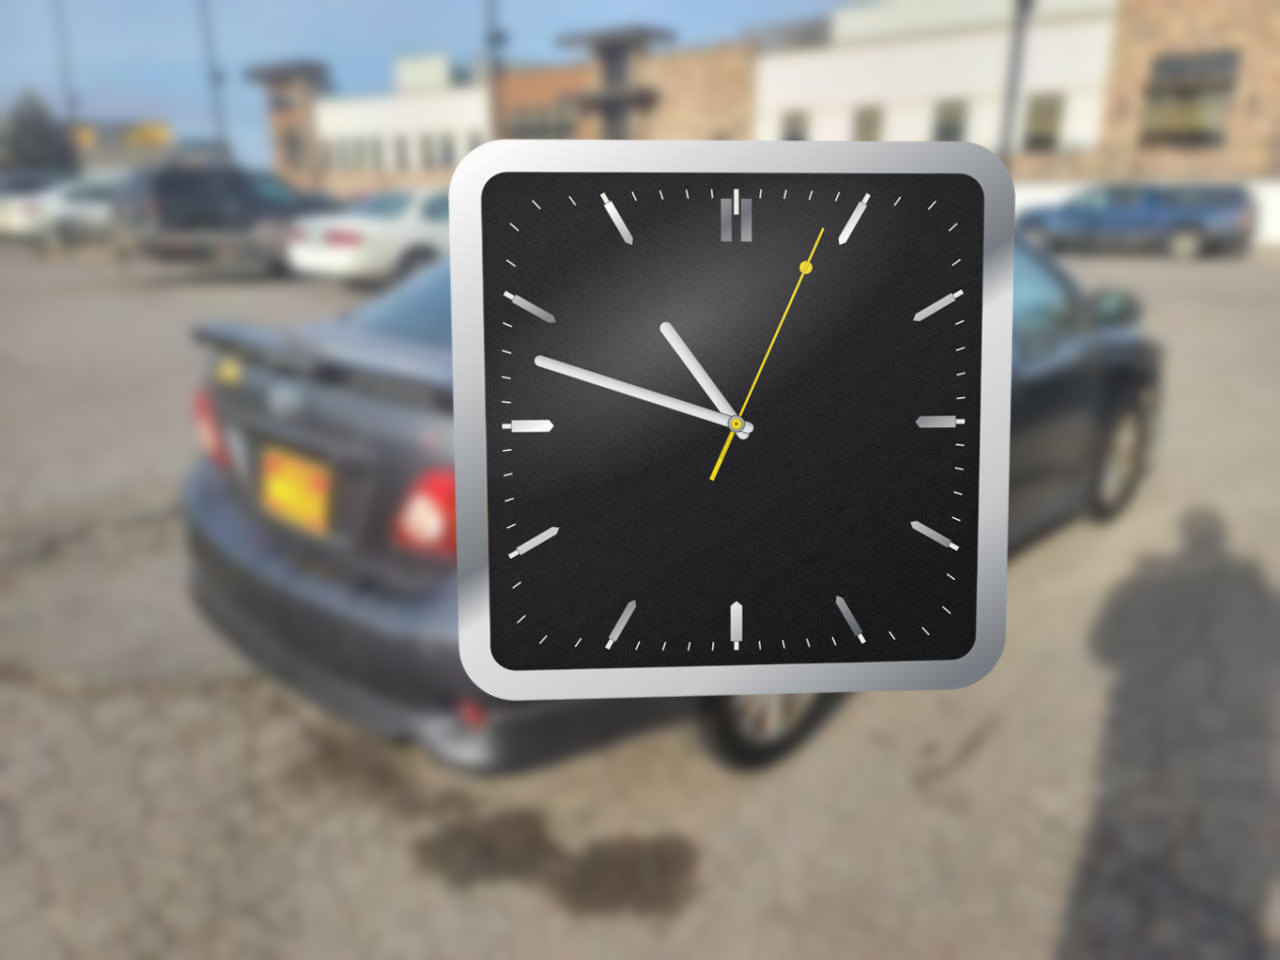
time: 10:48:04
